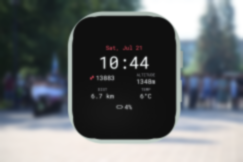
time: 10:44
